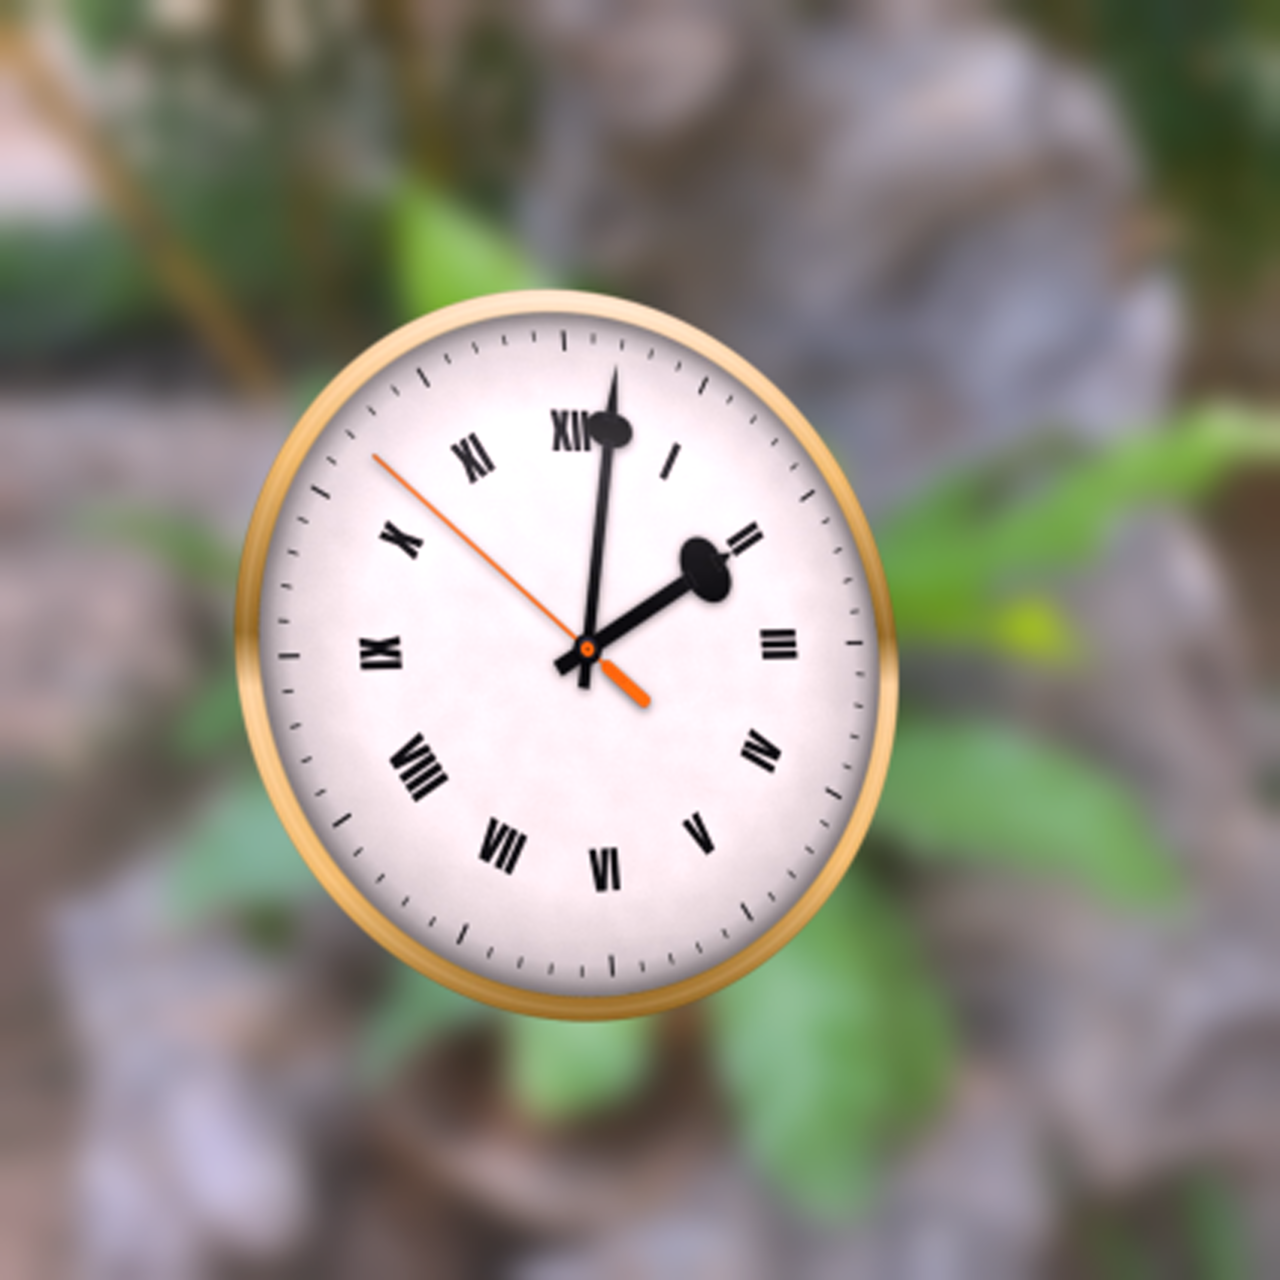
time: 2:01:52
